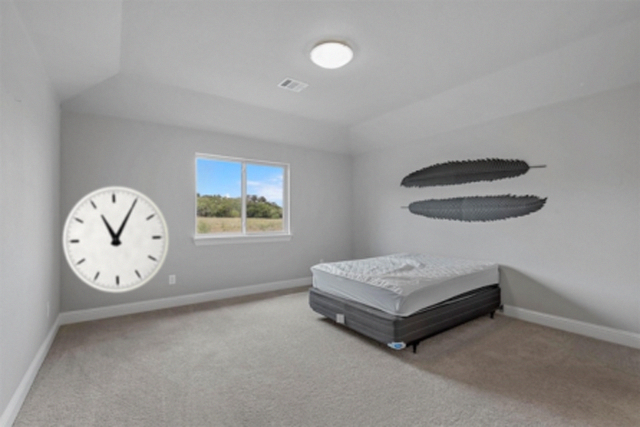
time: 11:05
